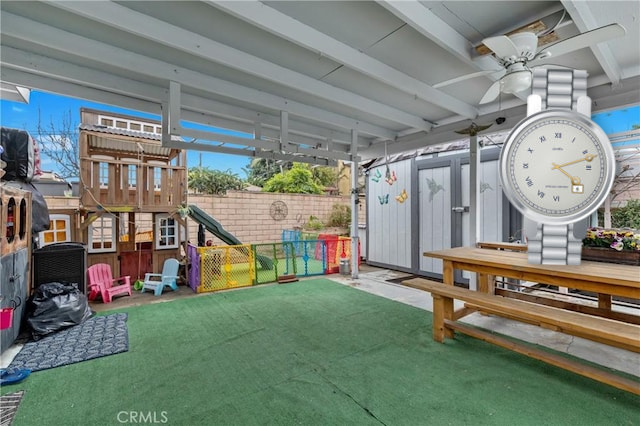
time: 4:12
